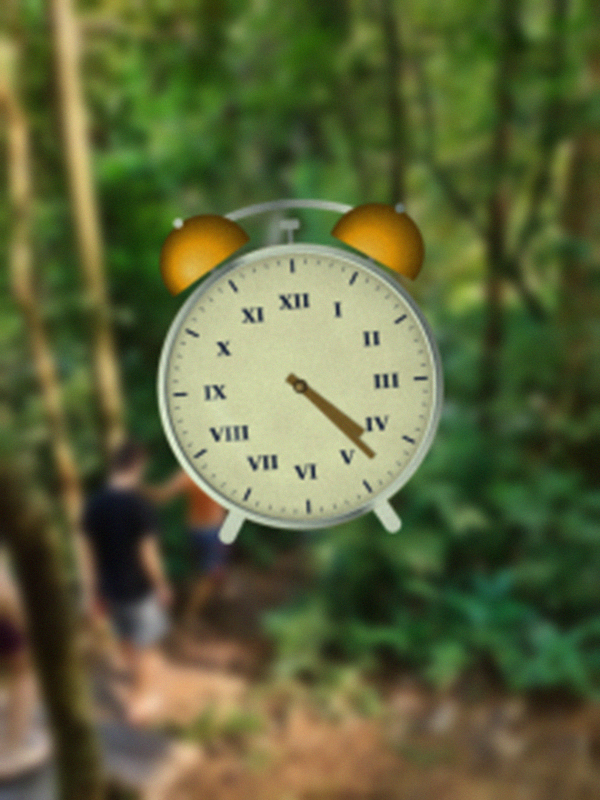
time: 4:23
